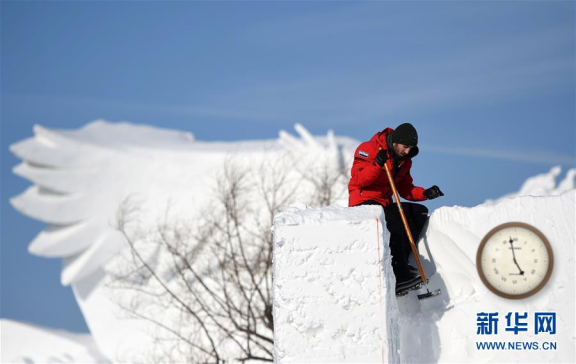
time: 4:58
